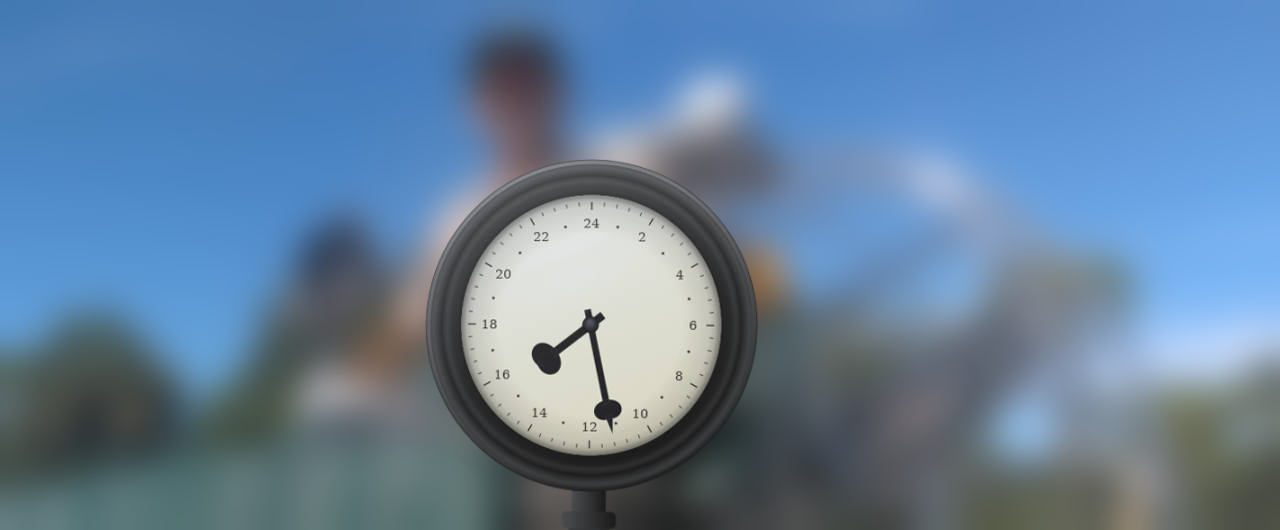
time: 15:28
